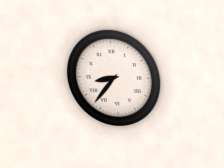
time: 8:37
